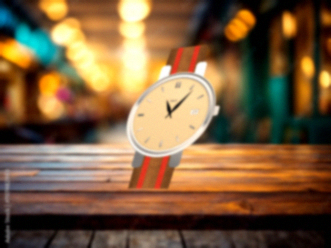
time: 11:06
